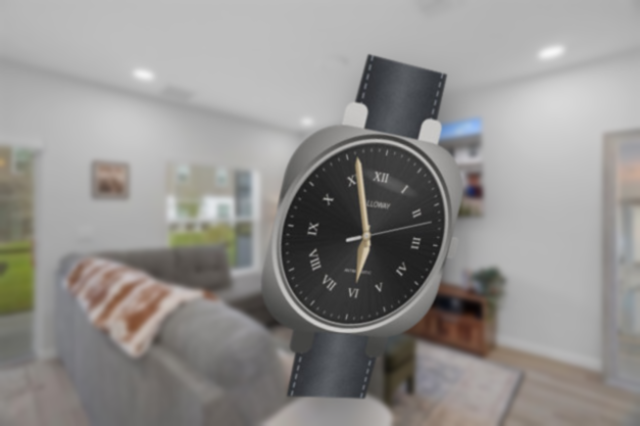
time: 5:56:12
